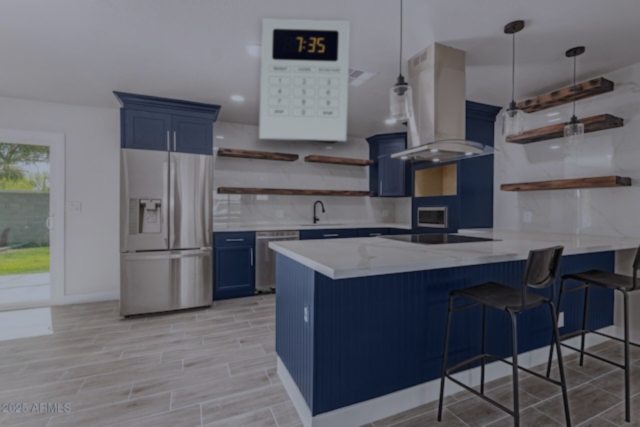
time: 7:35
